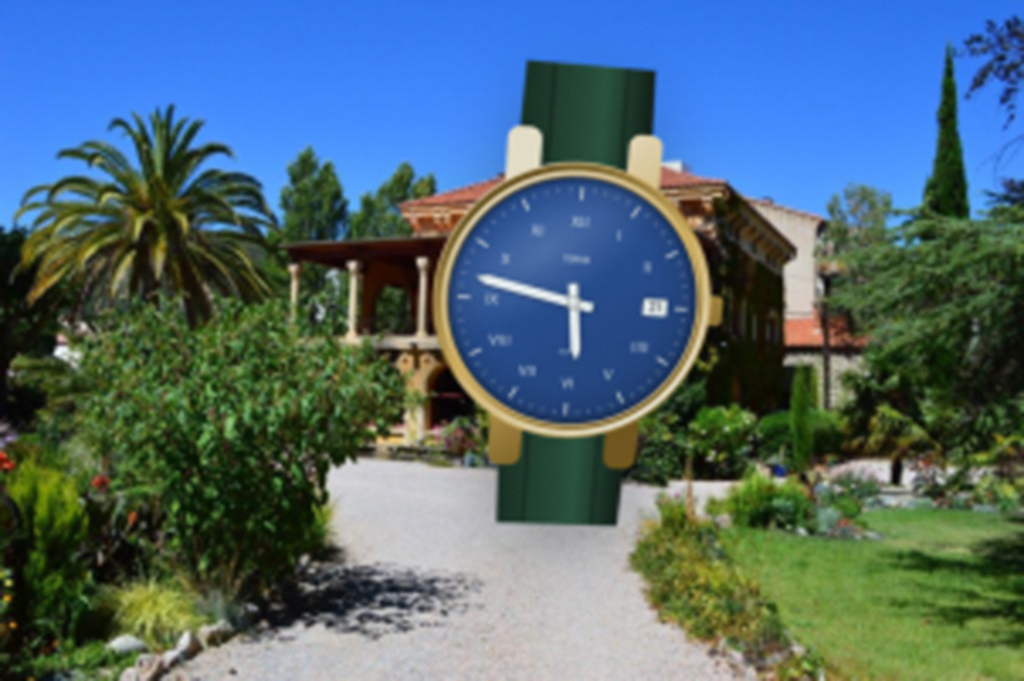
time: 5:47
